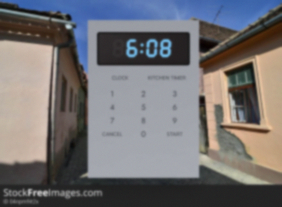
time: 6:08
